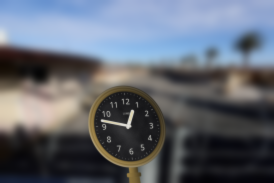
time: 12:47
